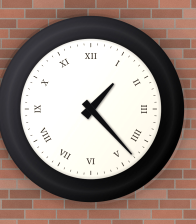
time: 1:23
